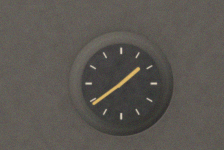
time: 1:39
